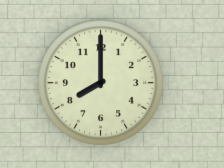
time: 8:00
